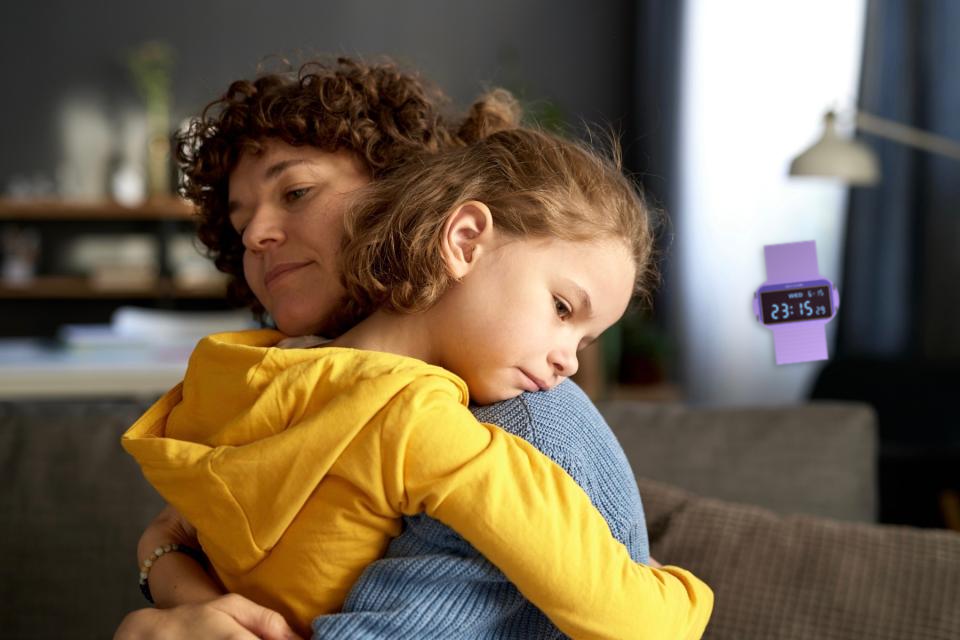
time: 23:15
